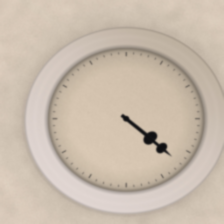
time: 4:22
